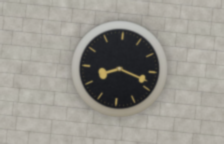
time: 8:18
